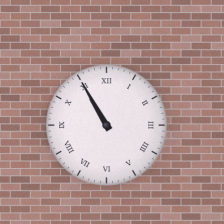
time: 10:55
